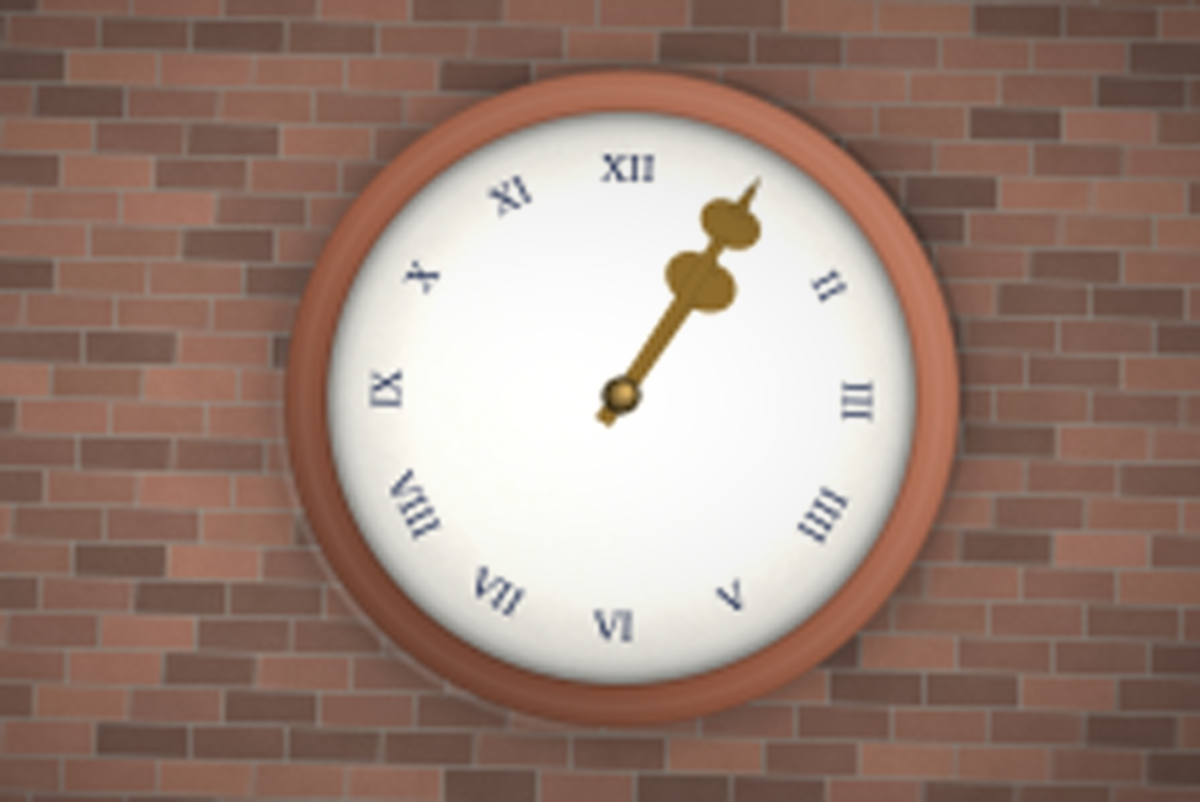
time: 1:05
